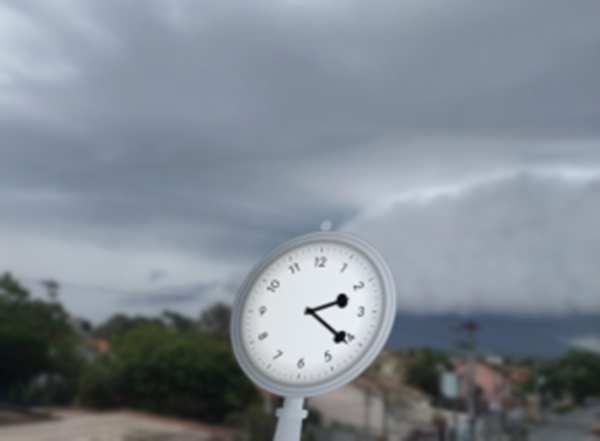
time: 2:21
